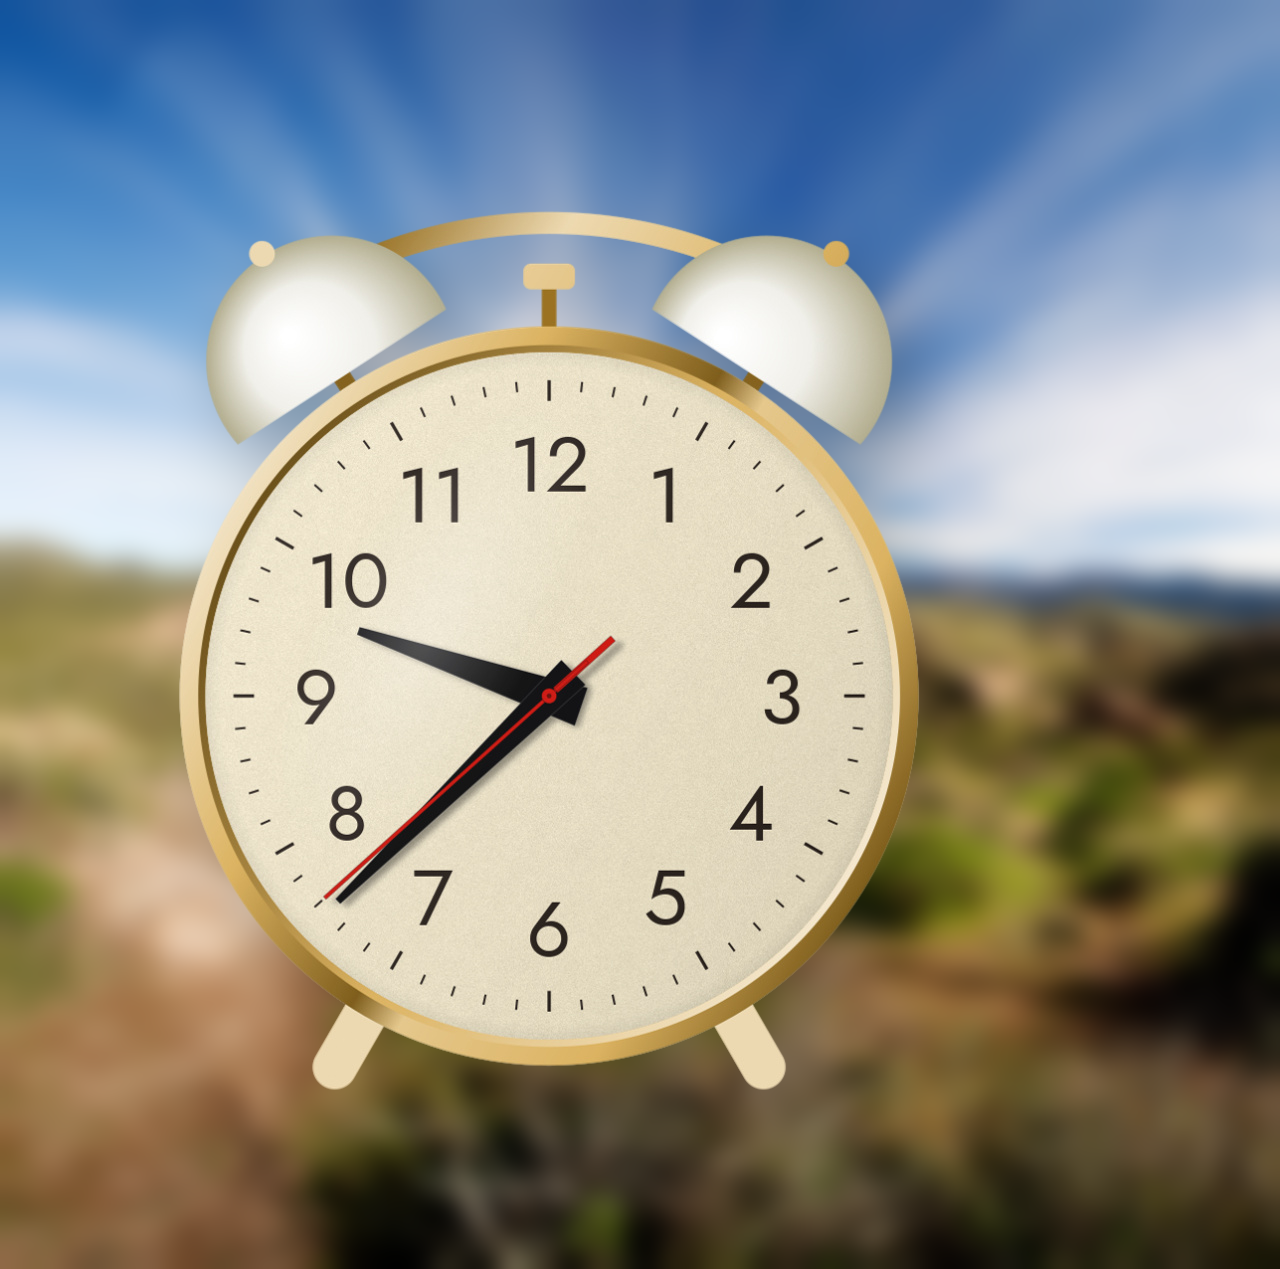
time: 9:37:38
